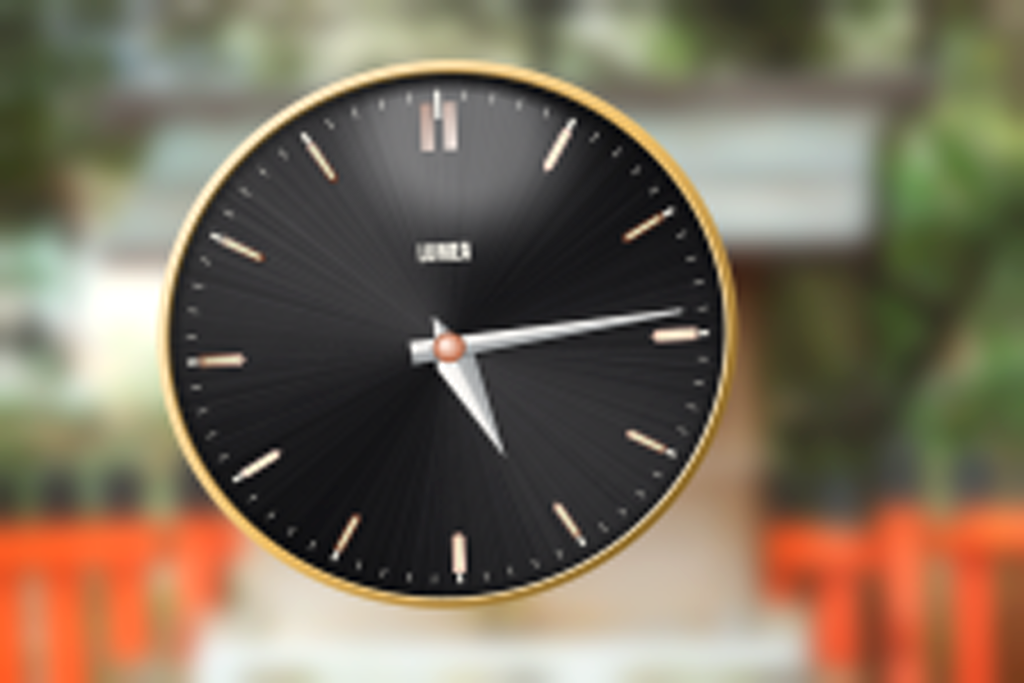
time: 5:14
